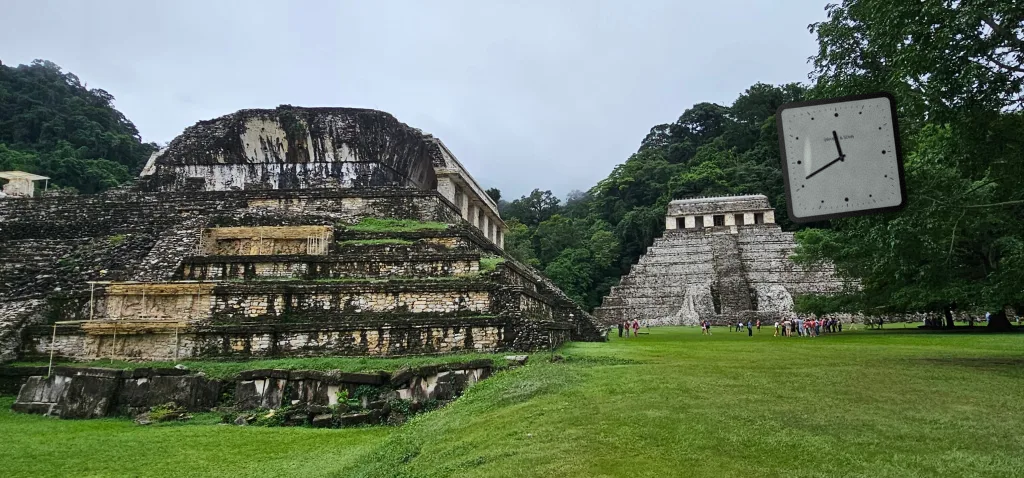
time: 11:41
